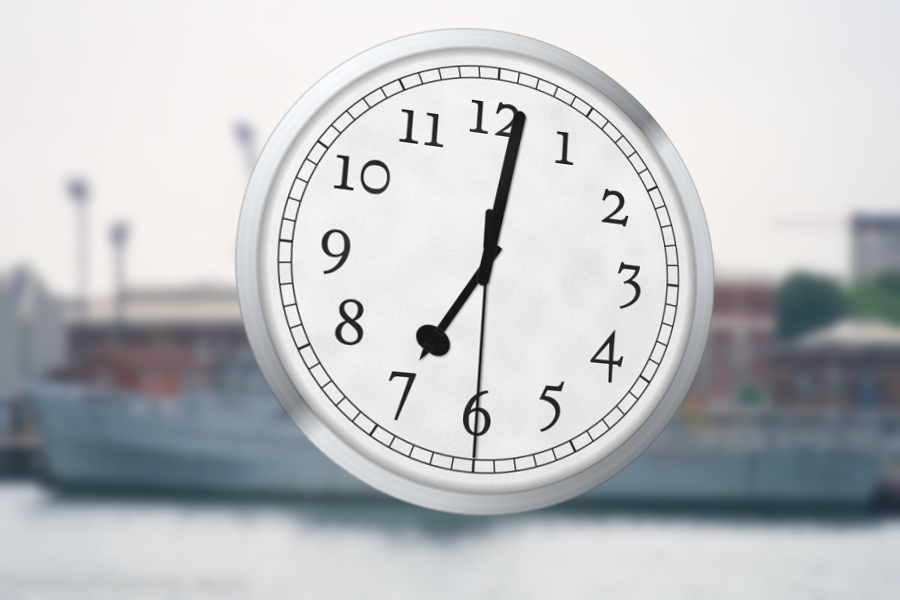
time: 7:01:30
